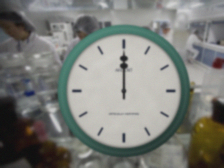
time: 12:00
